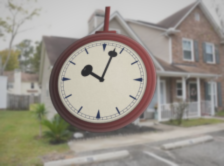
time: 10:03
